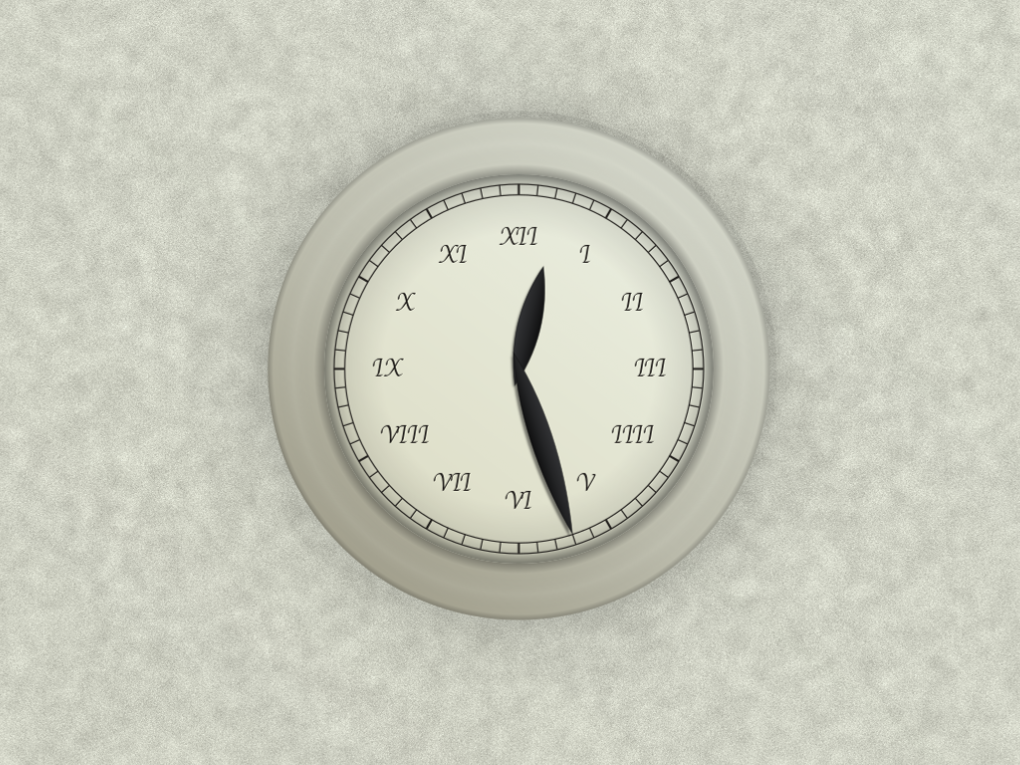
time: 12:27
